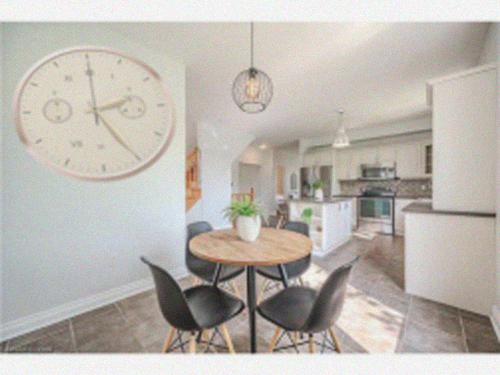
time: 2:25
